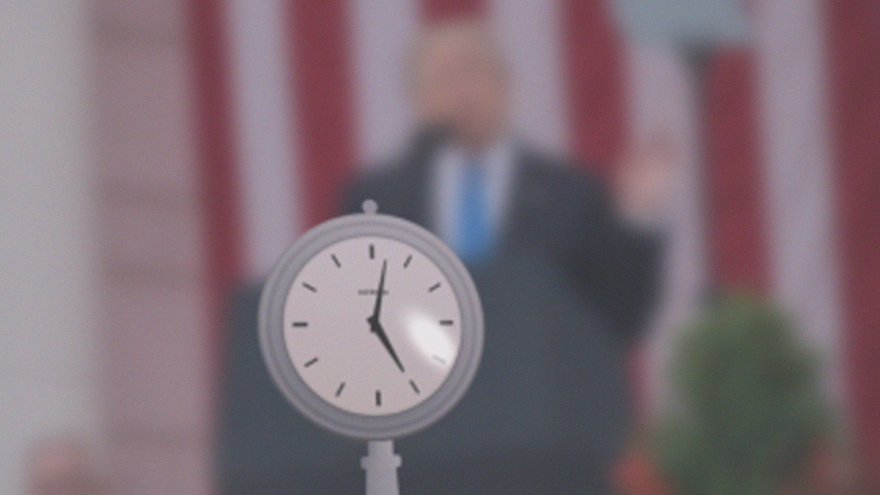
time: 5:02
